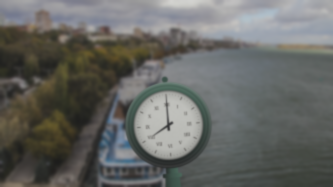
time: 8:00
